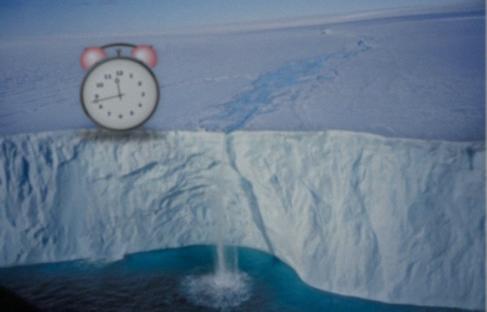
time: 11:43
